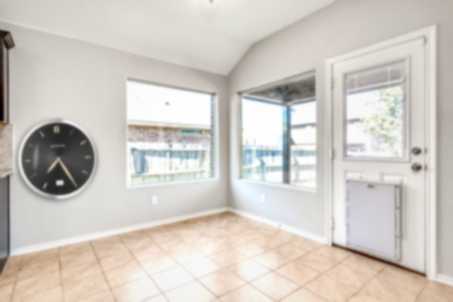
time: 7:25
